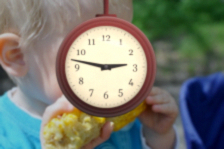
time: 2:47
